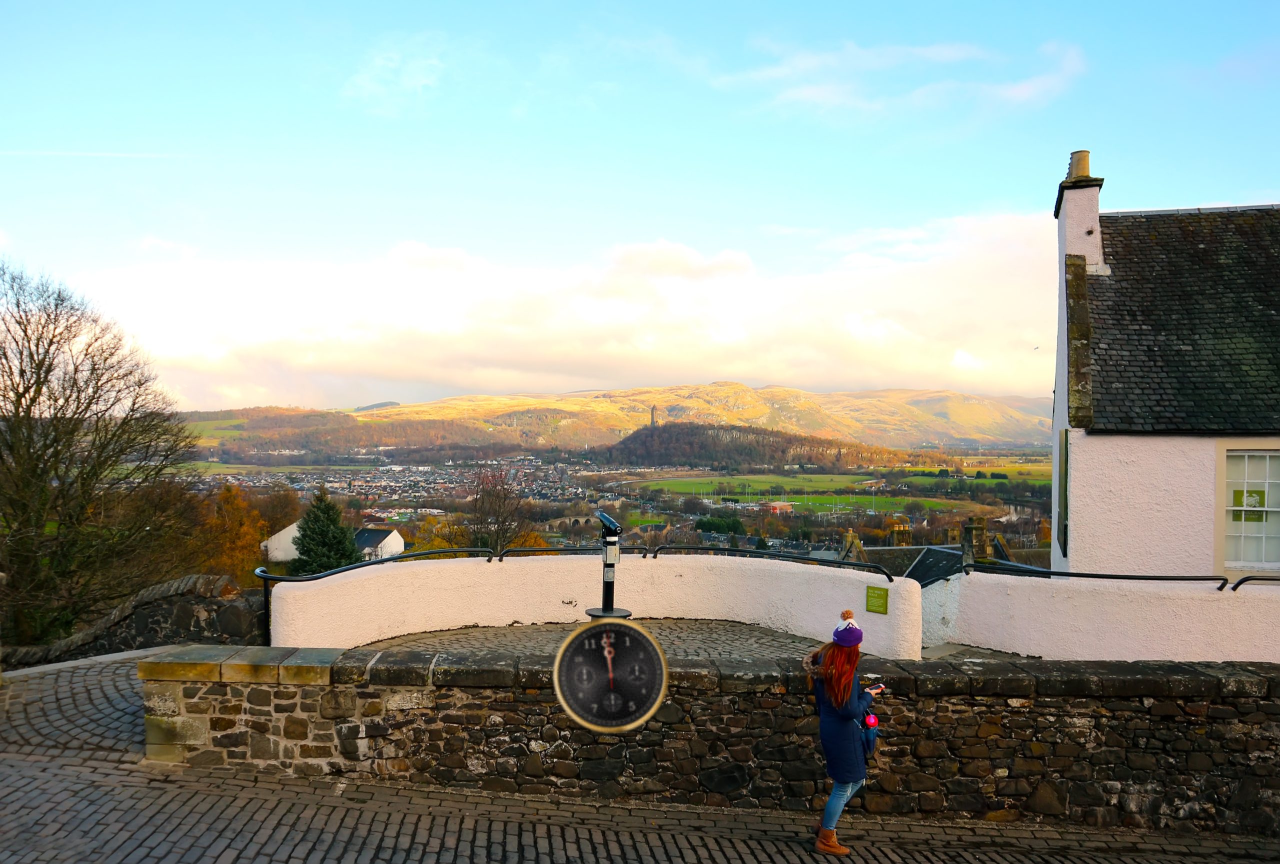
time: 11:59
